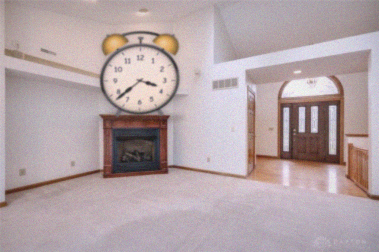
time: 3:38
